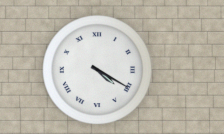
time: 4:20
